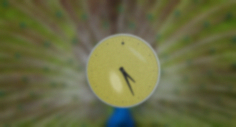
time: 4:26
